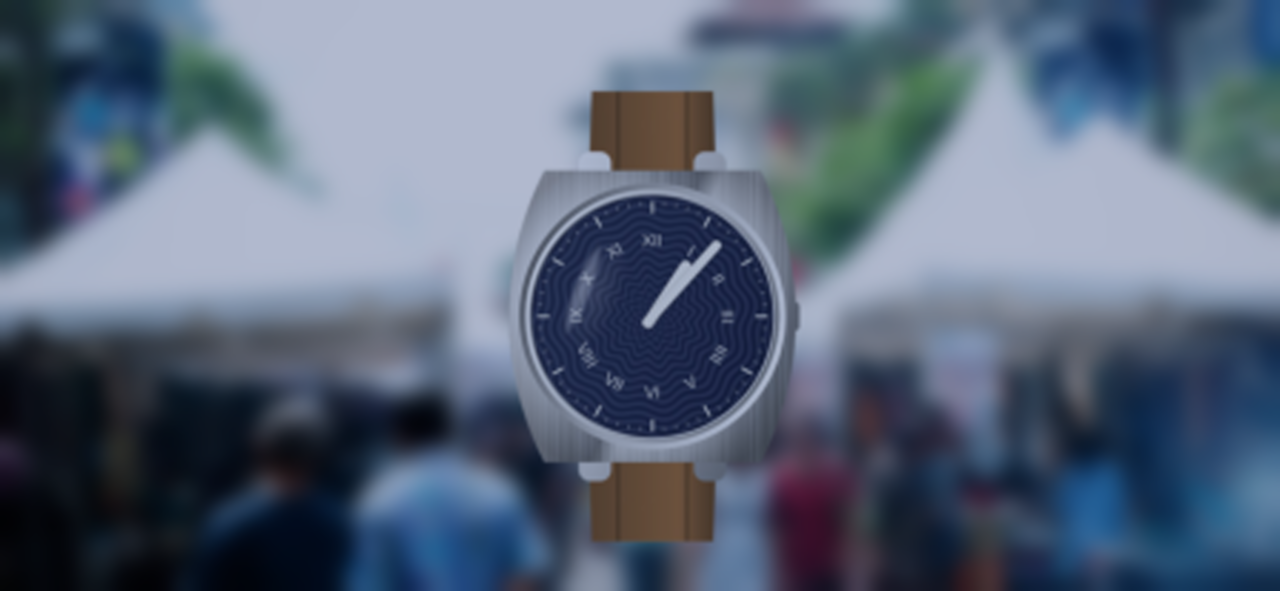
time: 1:07
